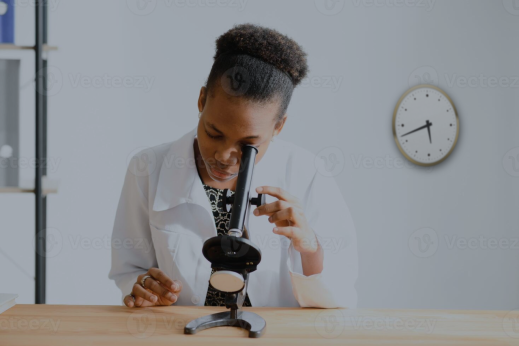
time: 5:42
